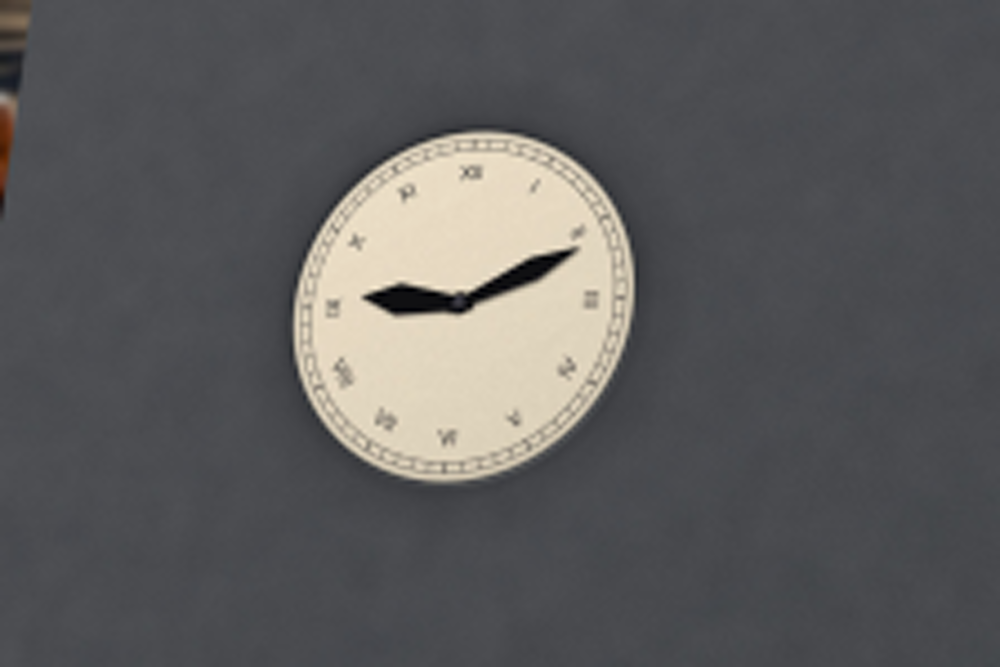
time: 9:11
